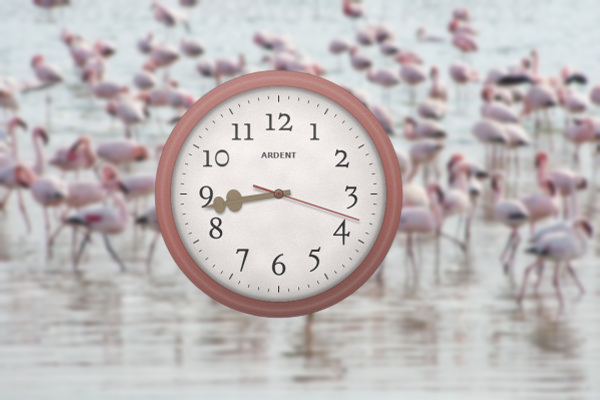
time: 8:43:18
